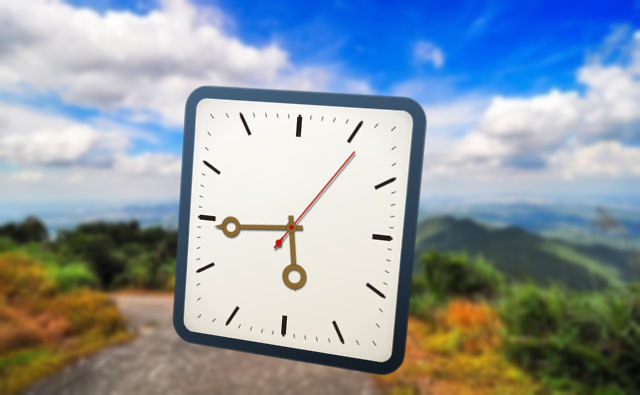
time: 5:44:06
